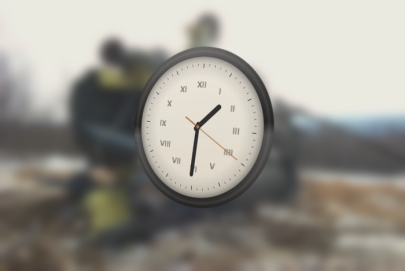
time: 1:30:20
